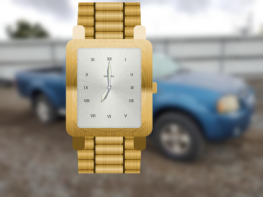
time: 7:00
